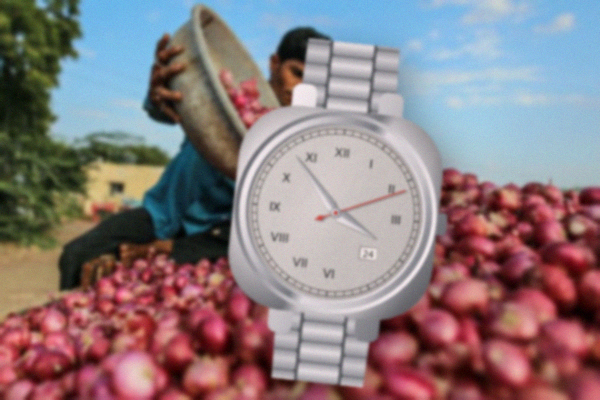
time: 3:53:11
